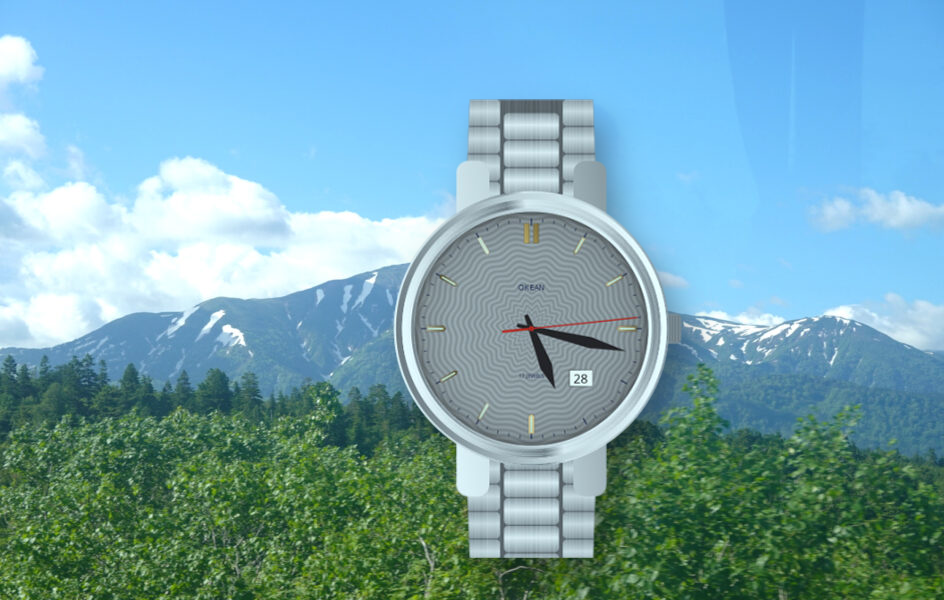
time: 5:17:14
